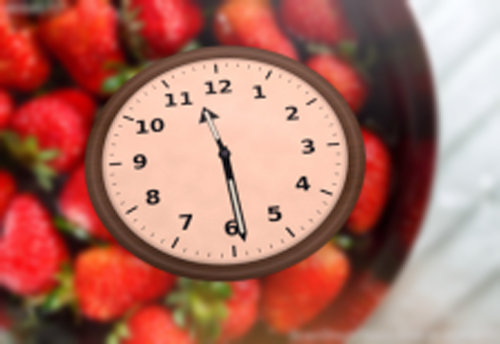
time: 11:29
